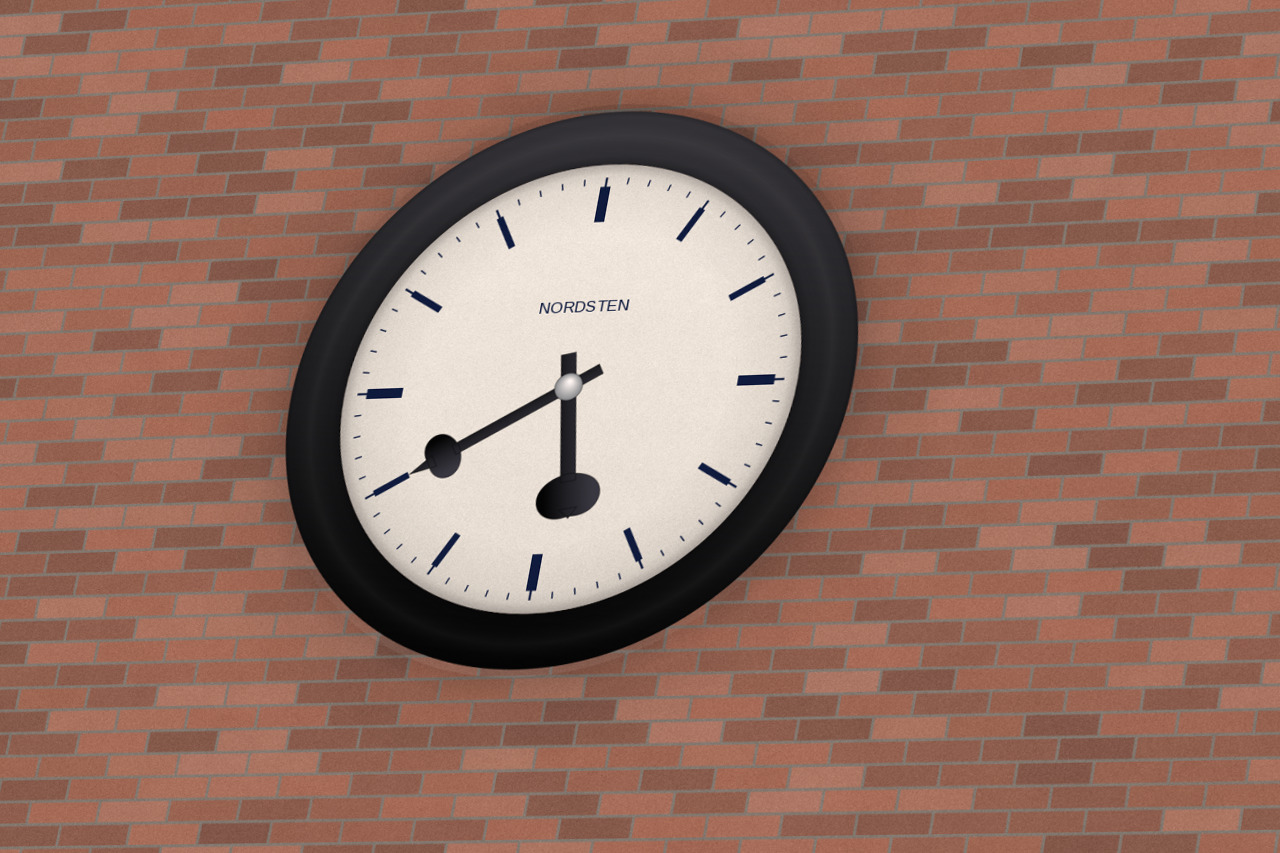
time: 5:40
